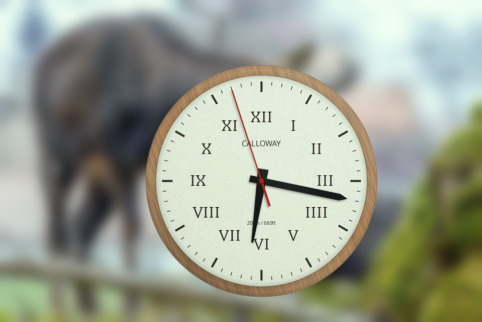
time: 6:16:57
